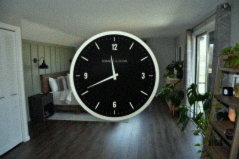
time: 11:41
